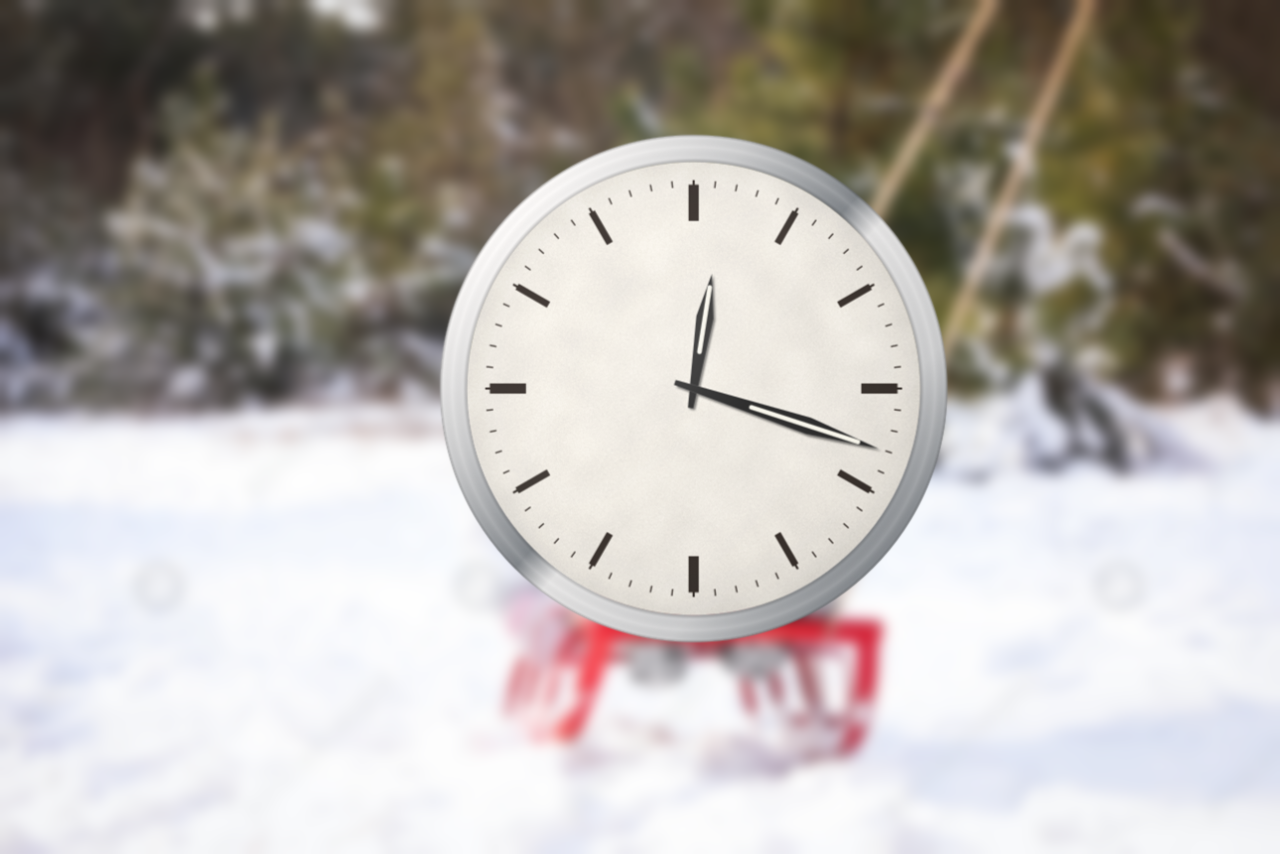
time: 12:18
